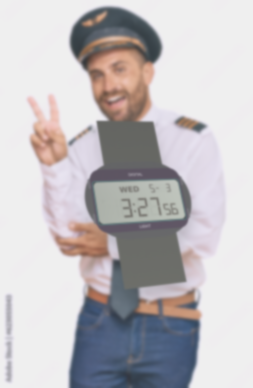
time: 3:27:56
